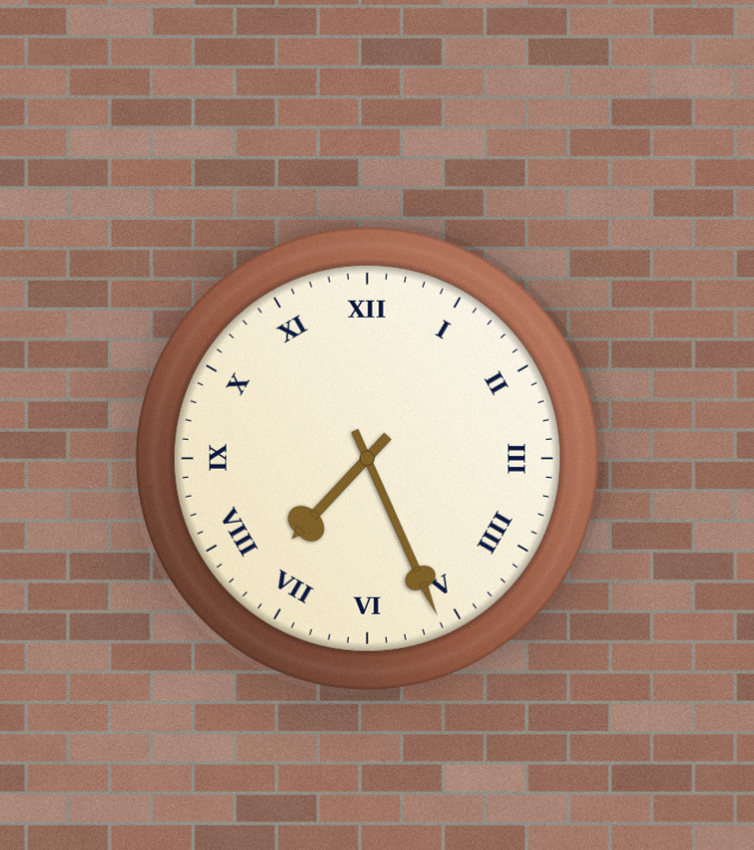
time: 7:26
